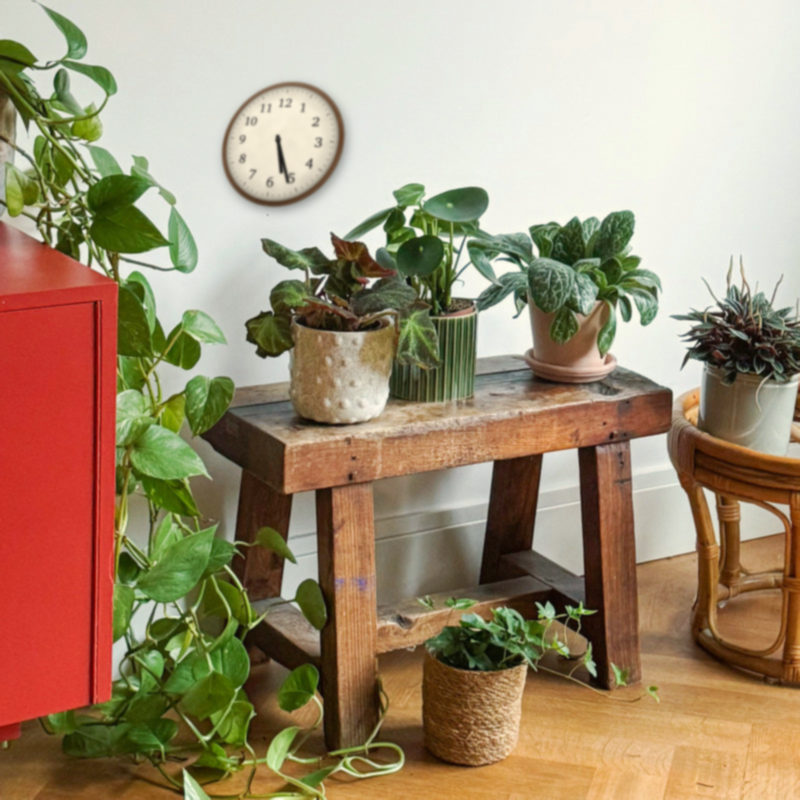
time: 5:26
